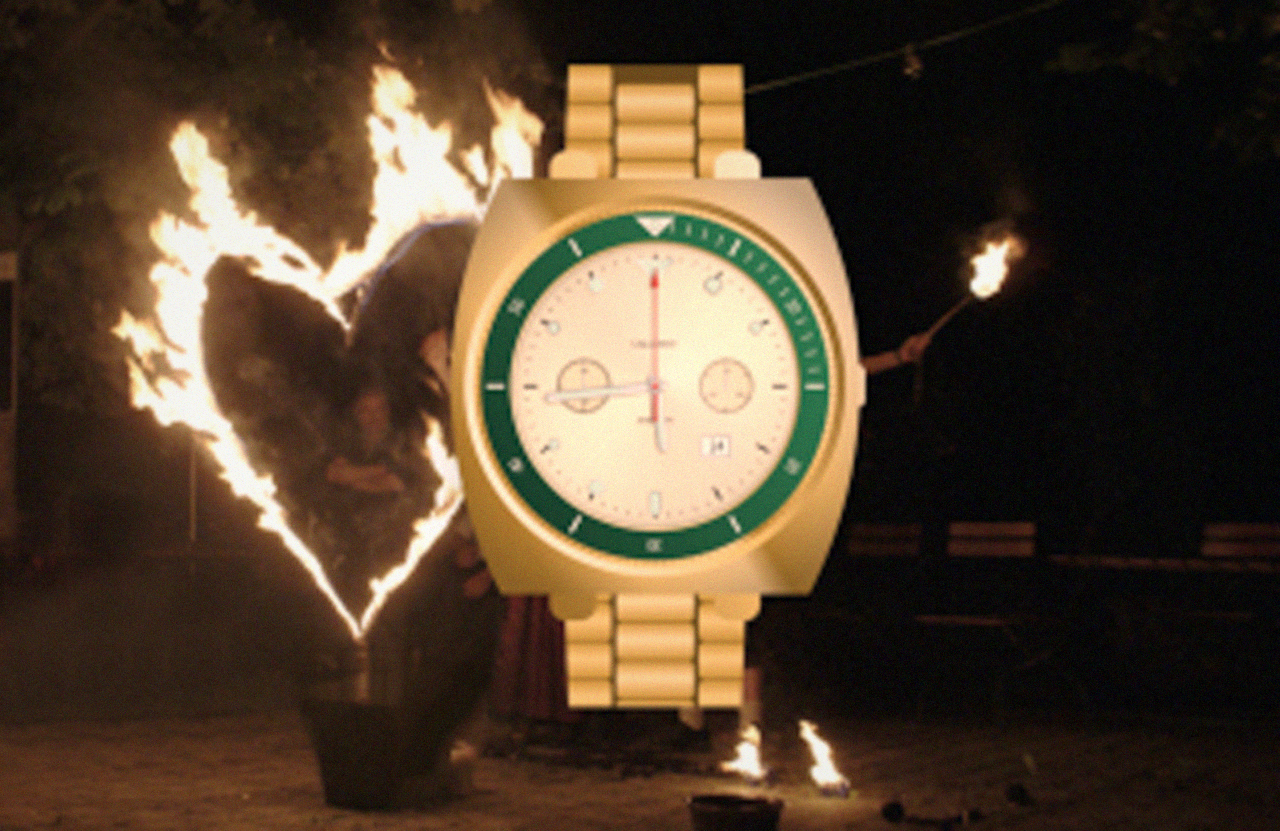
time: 5:44
